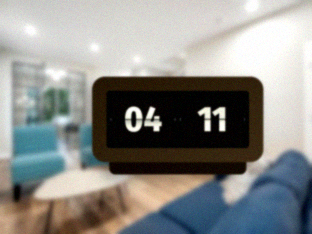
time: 4:11
